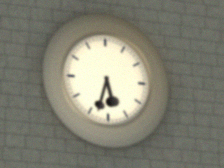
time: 5:33
